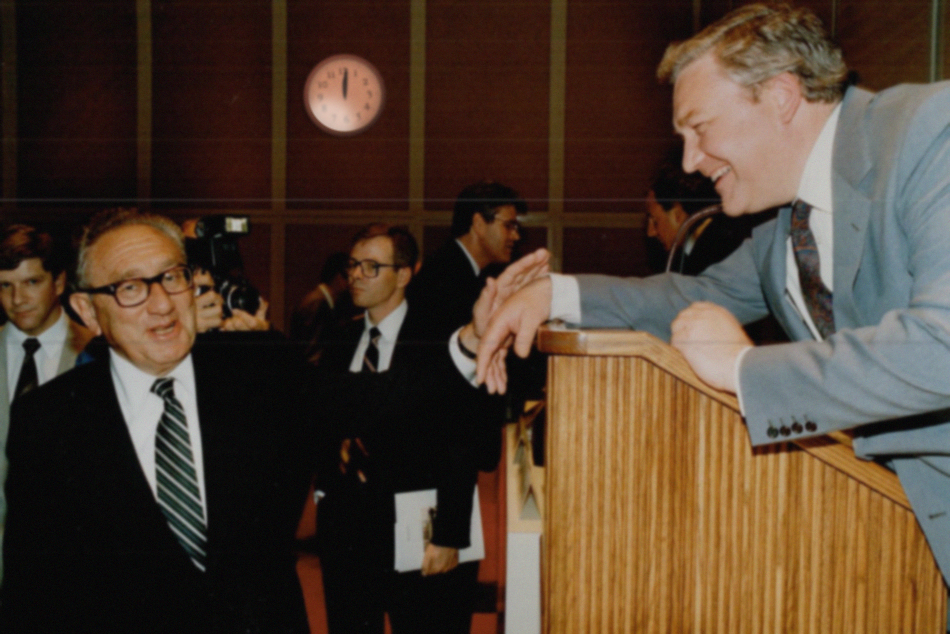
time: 12:01
